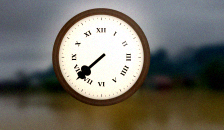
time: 7:38
